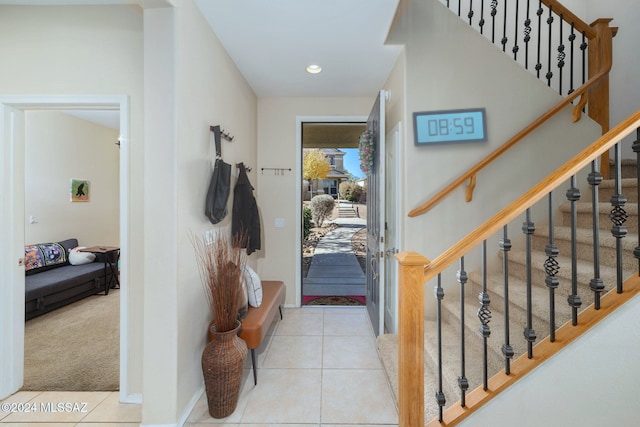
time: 8:59
